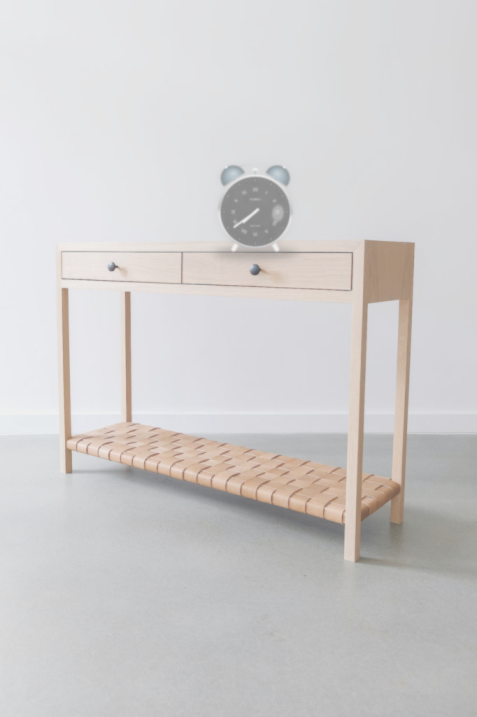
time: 7:39
